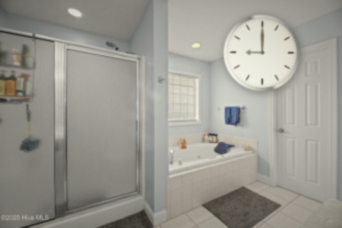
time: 9:00
